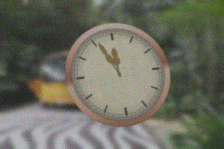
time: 11:56
